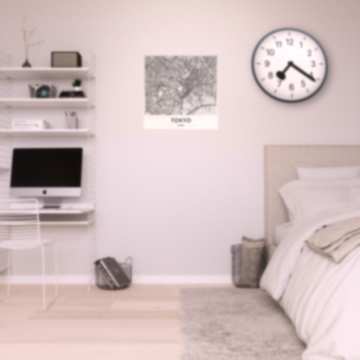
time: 7:21
